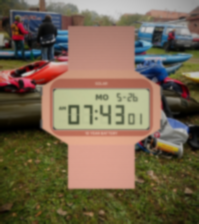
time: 7:43:01
